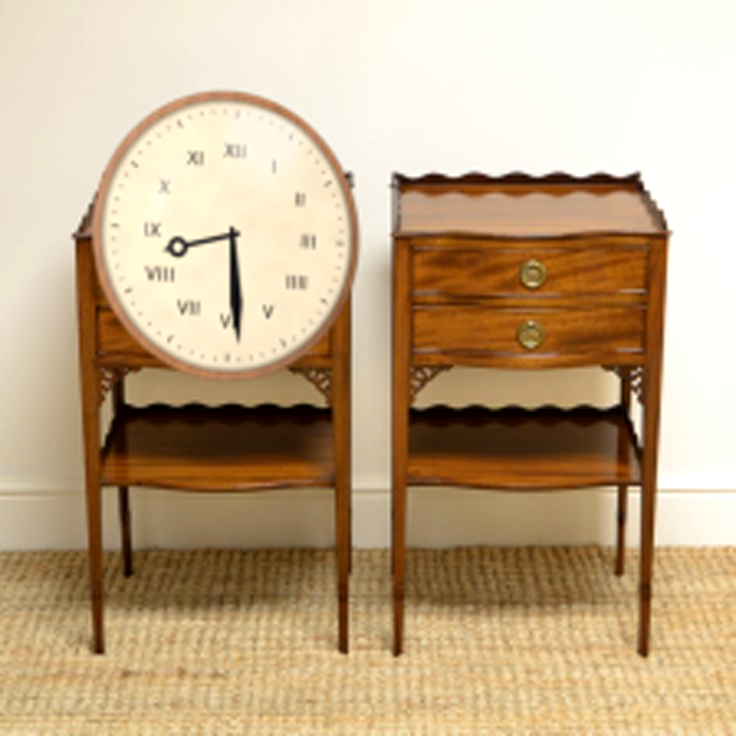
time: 8:29
